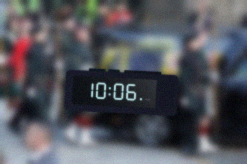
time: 10:06
